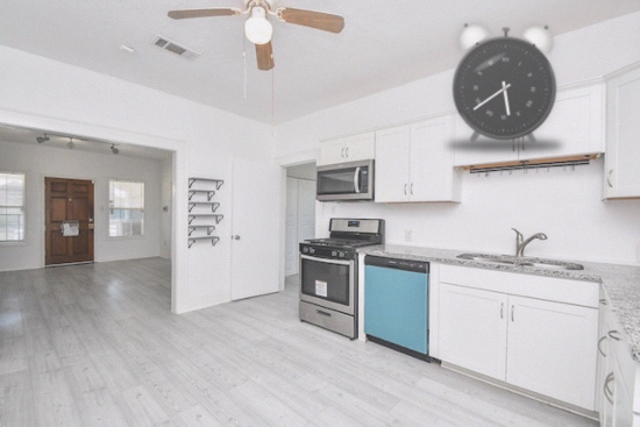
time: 5:39
